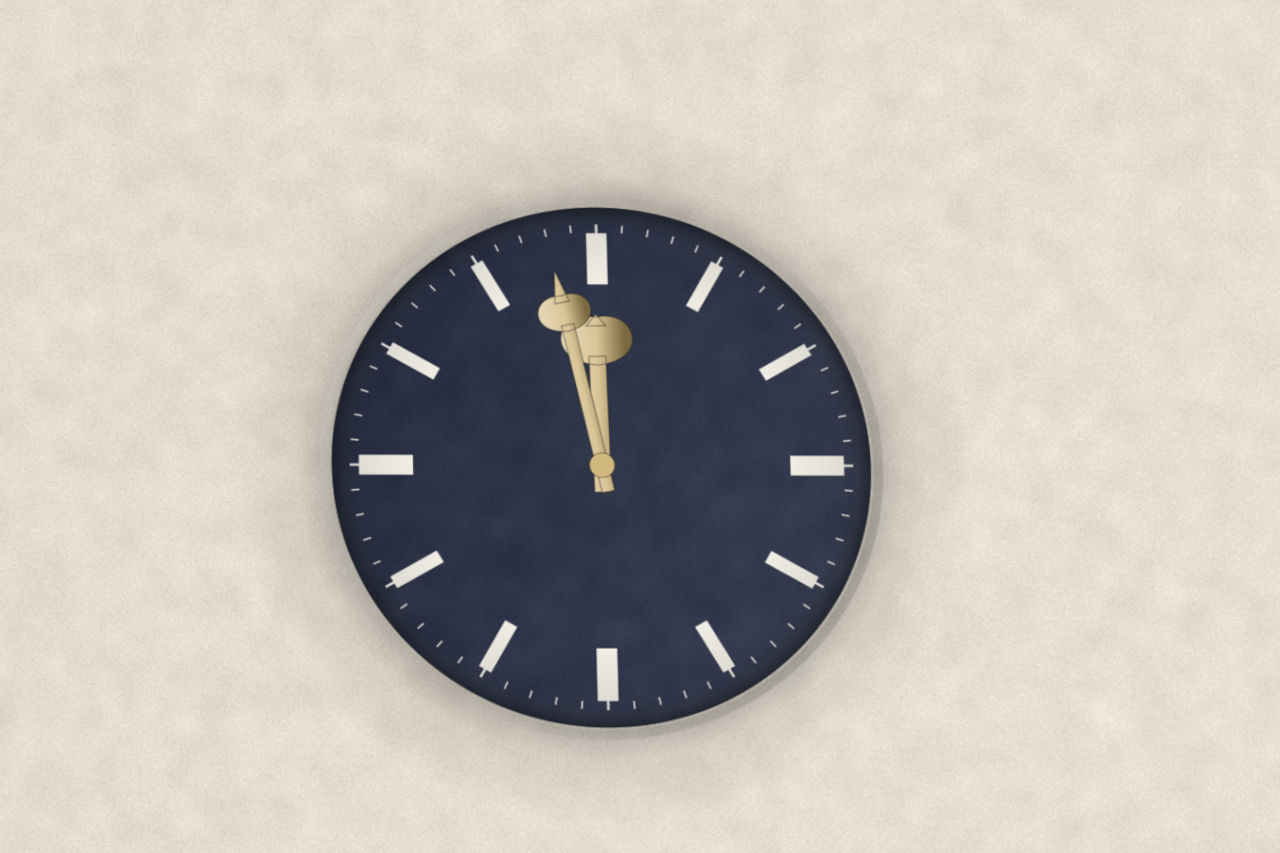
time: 11:58
